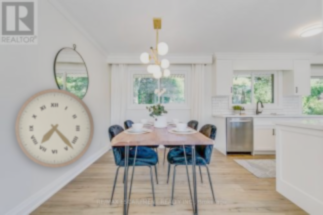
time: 7:23
